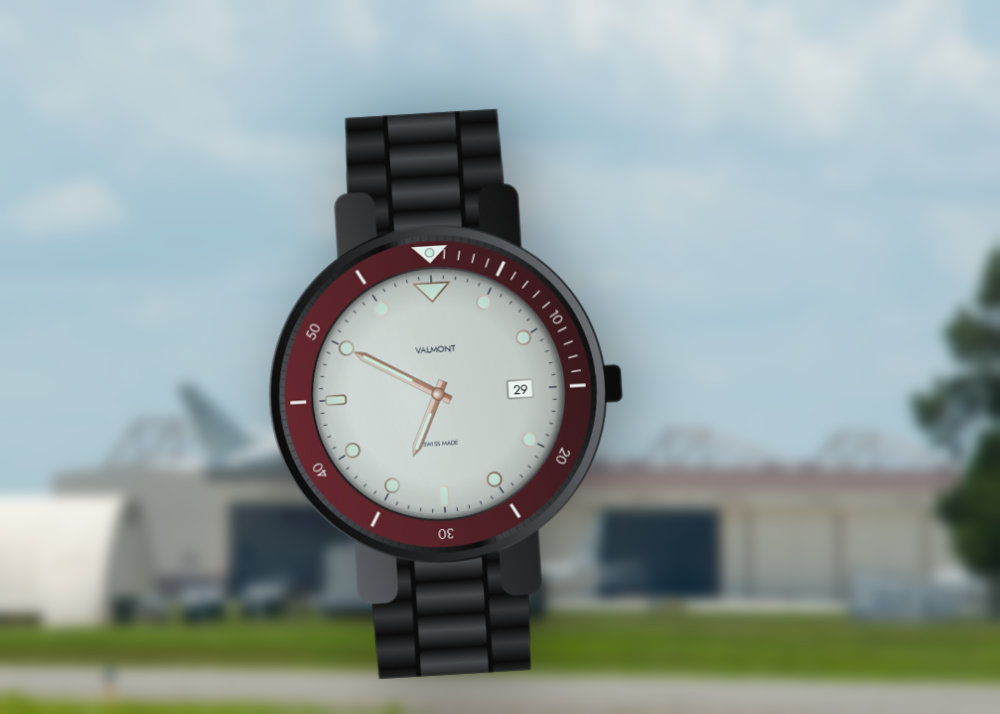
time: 6:50
